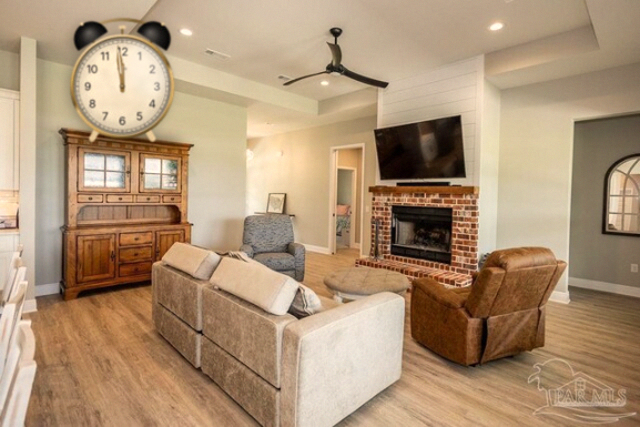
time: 11:59
